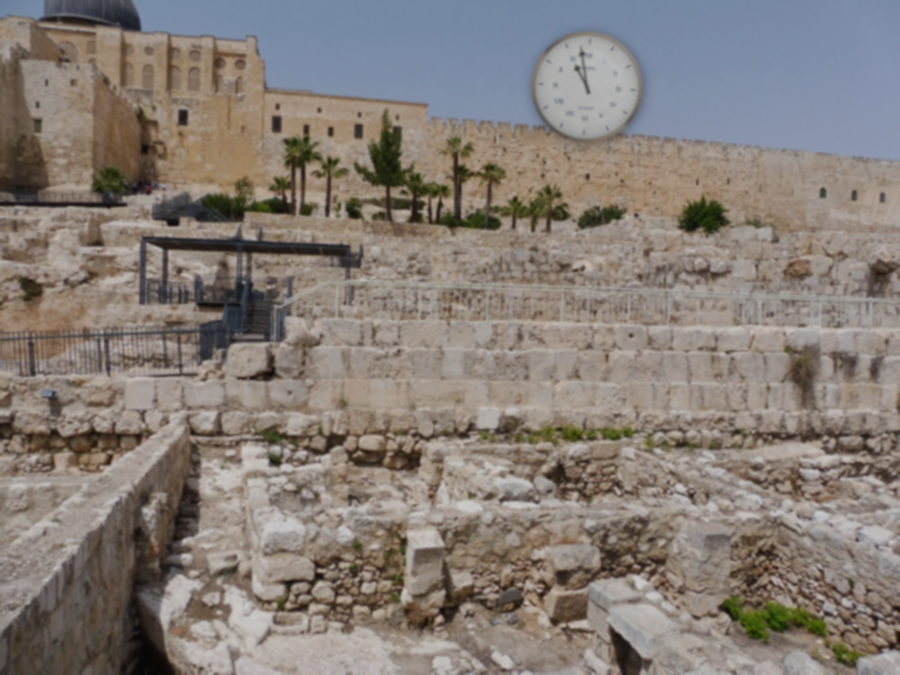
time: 10:58
